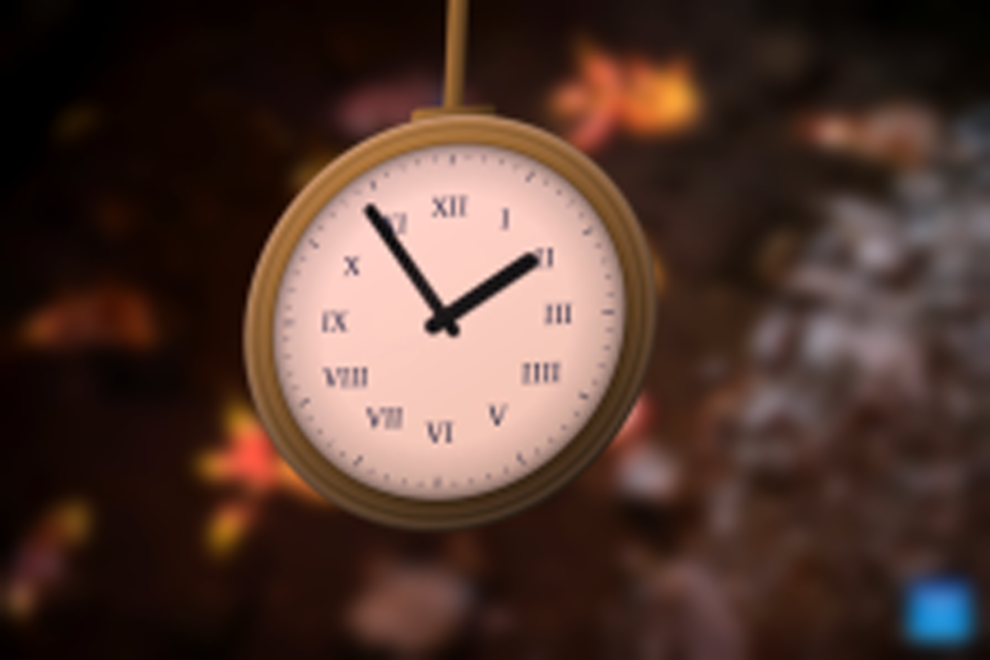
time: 1:54
